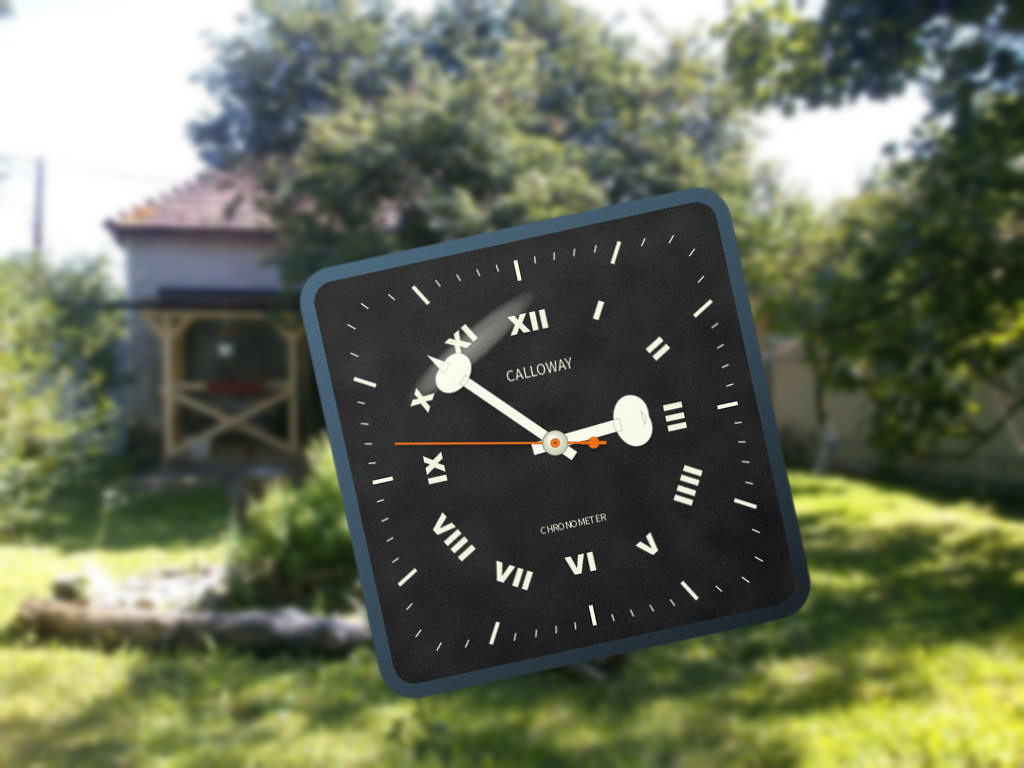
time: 2:52:47
